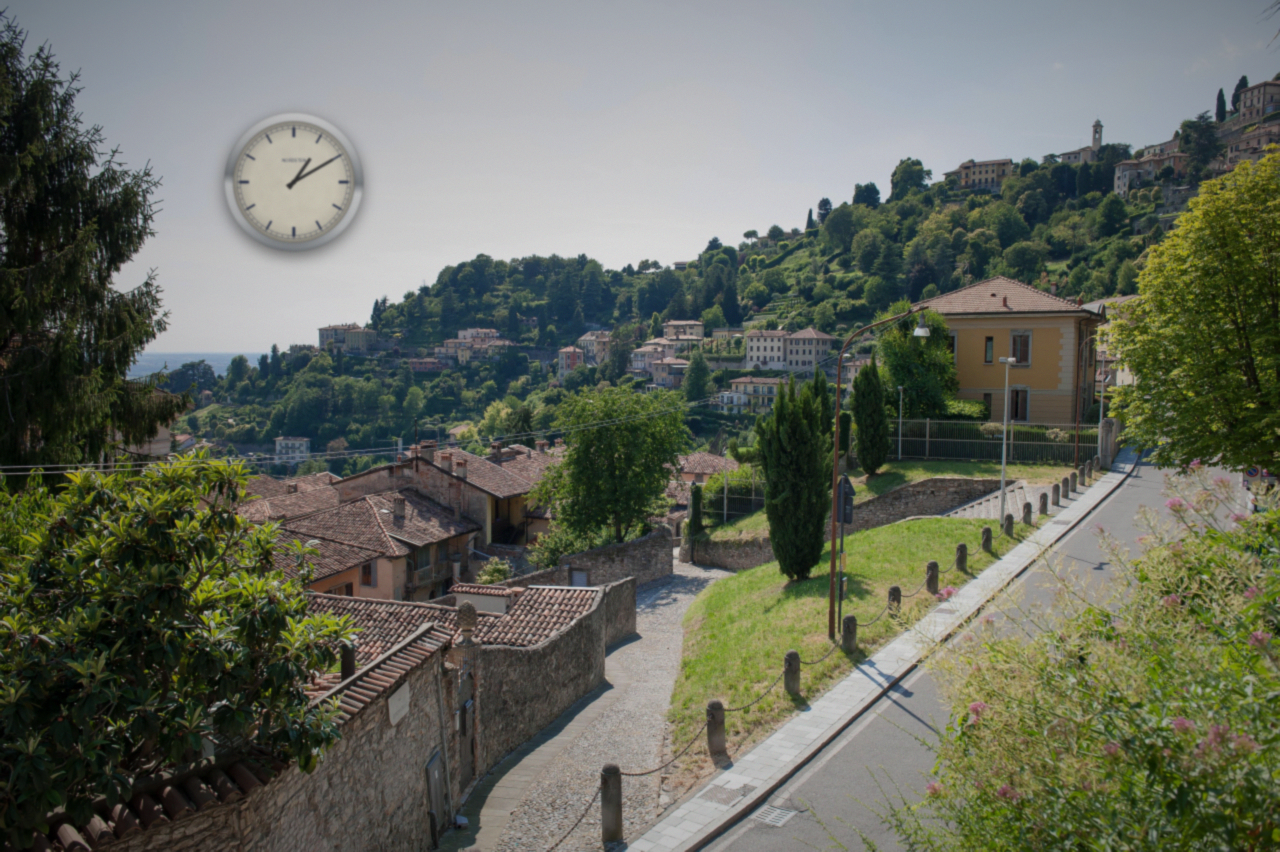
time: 1:10
